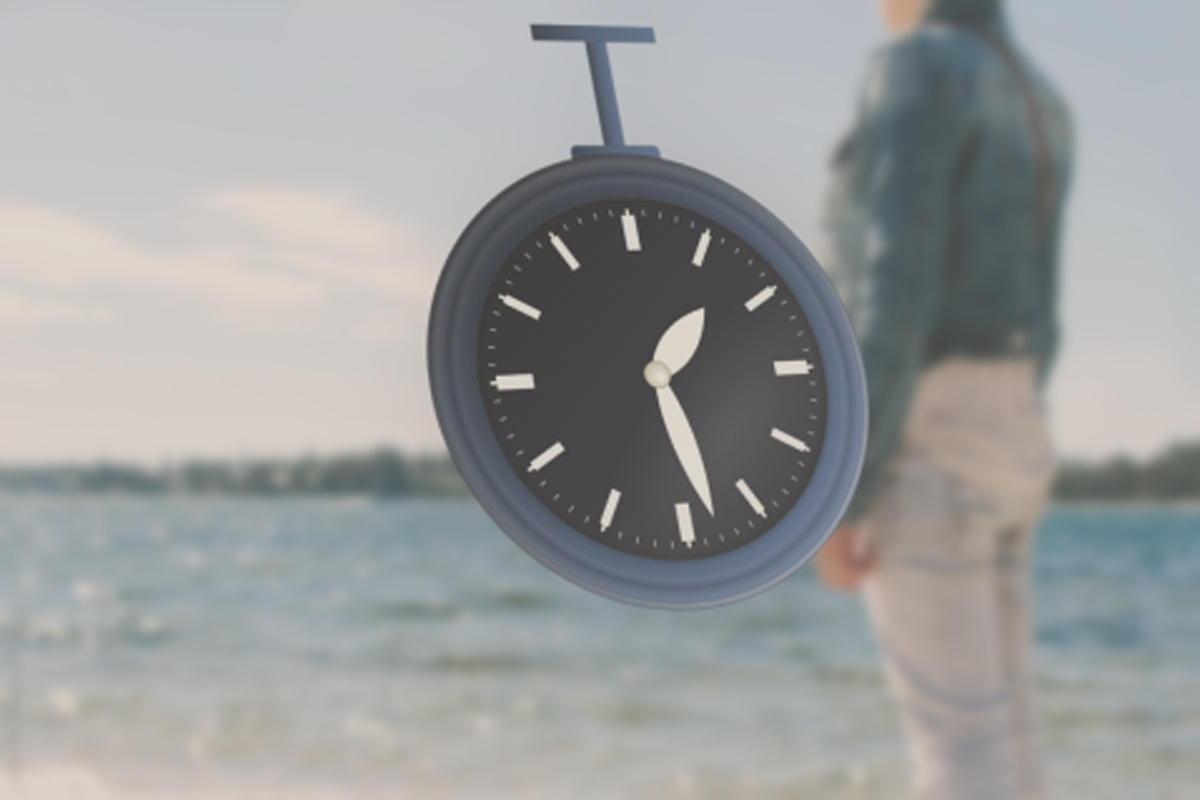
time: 1:28
